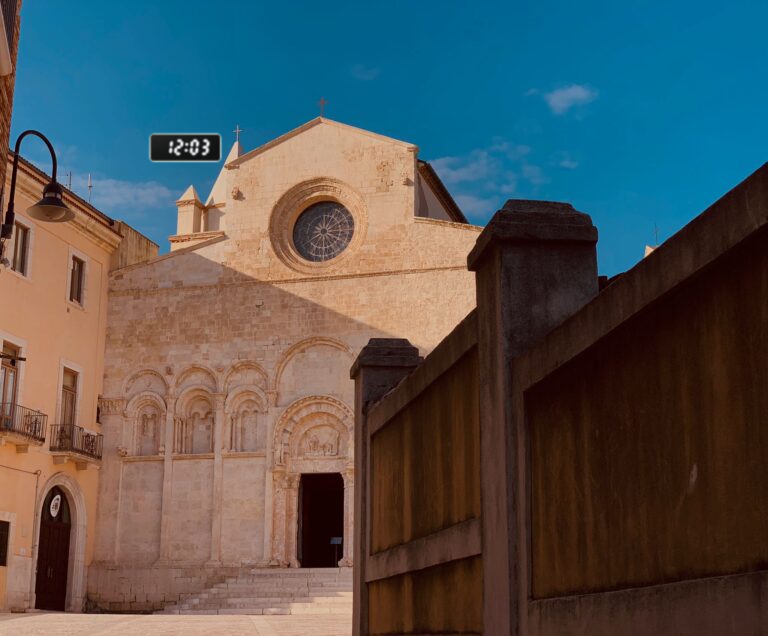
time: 12:03
